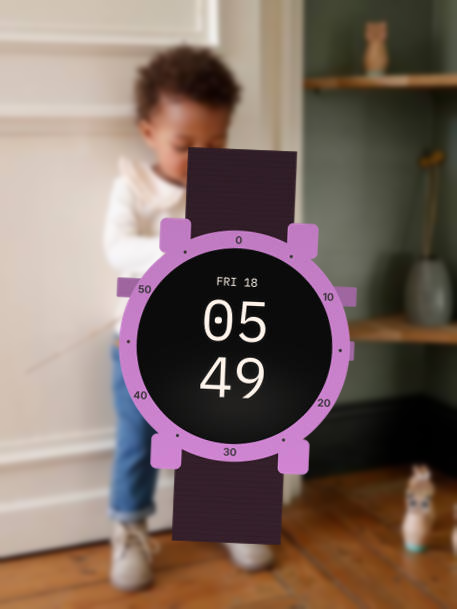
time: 5:49
